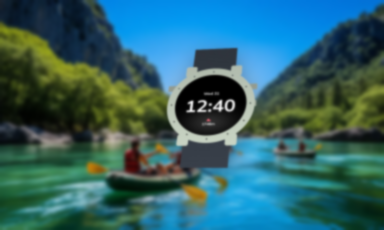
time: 12:40
